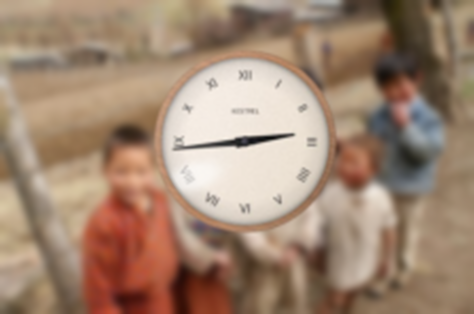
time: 2:44
